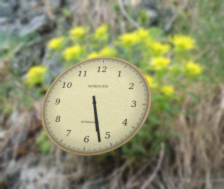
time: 5:27
